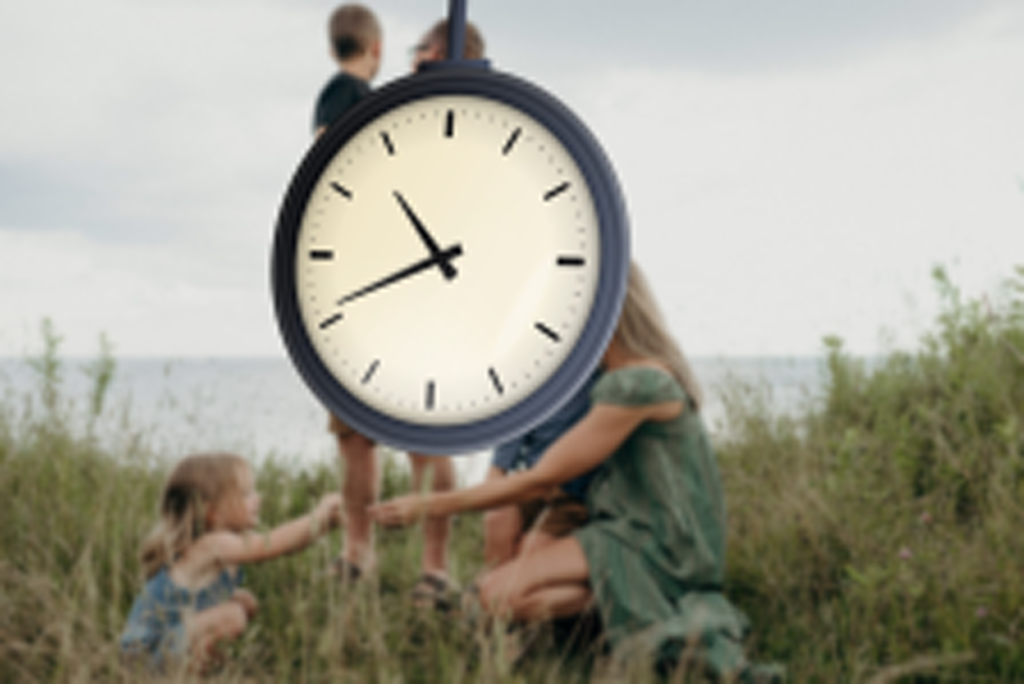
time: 10:41
